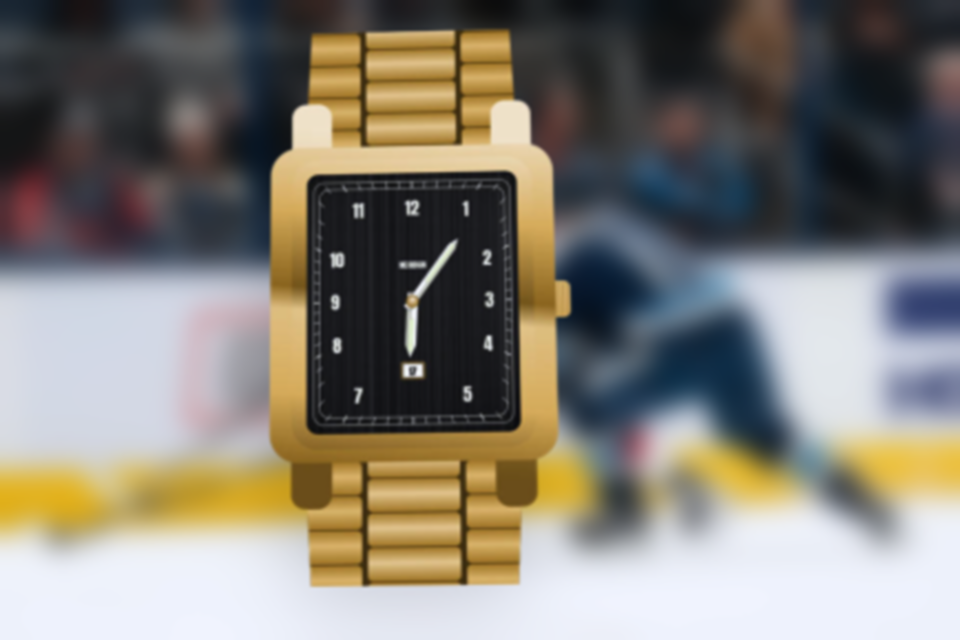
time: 6:06
